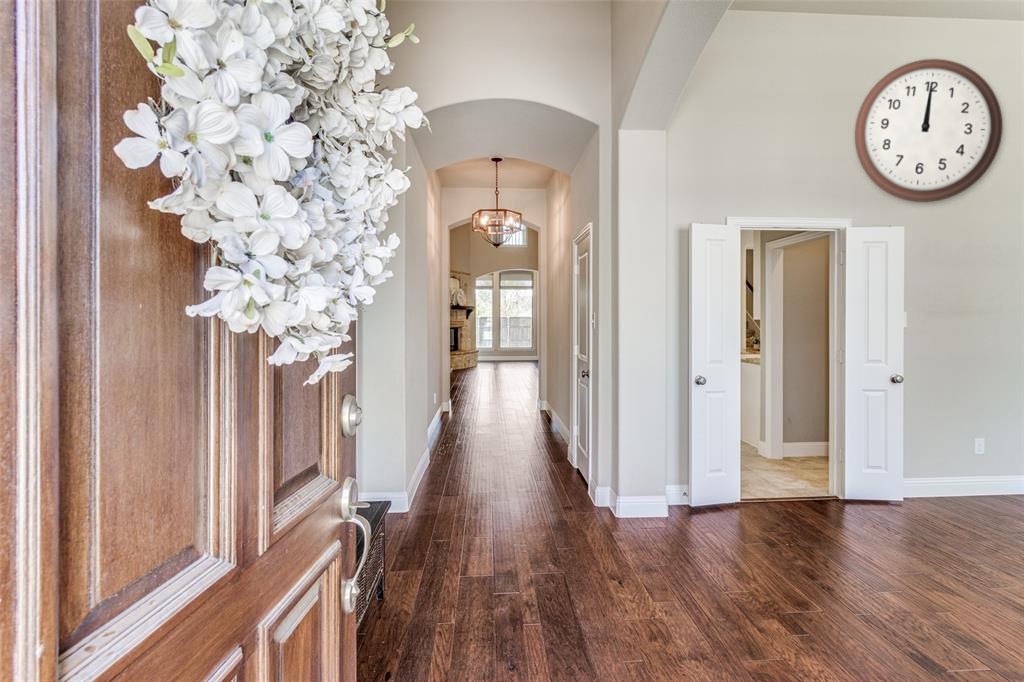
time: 12:00
